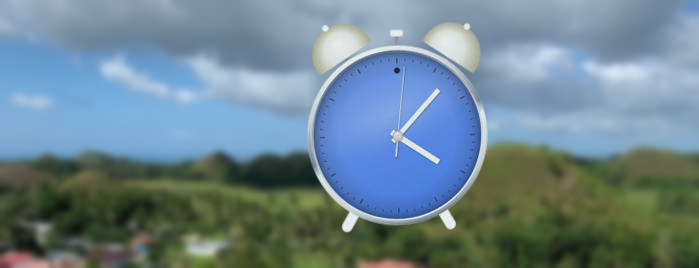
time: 4:07:01
